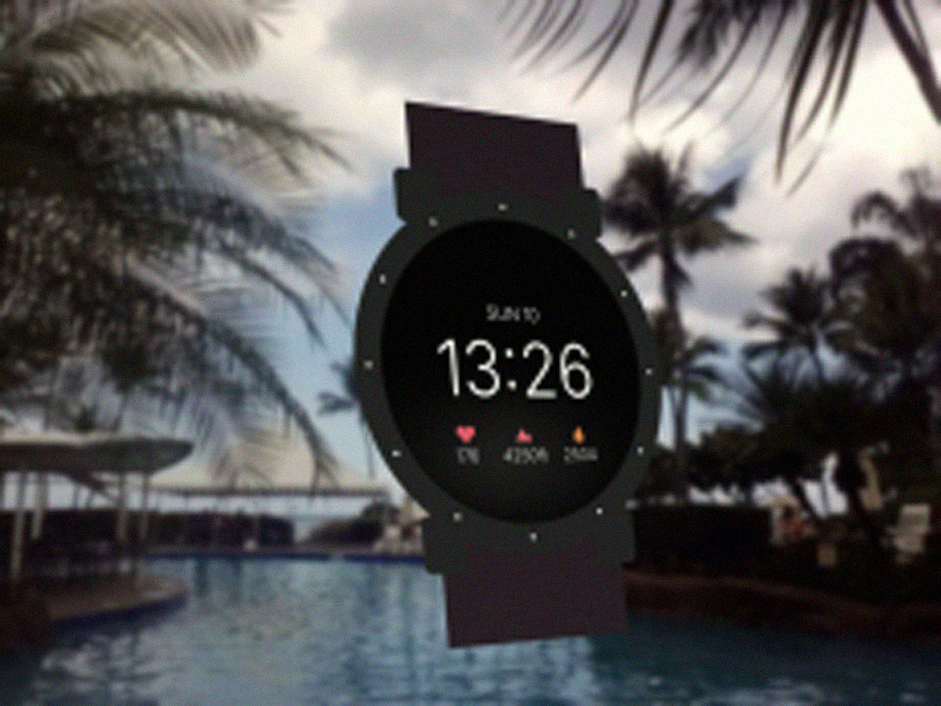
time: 13:26
